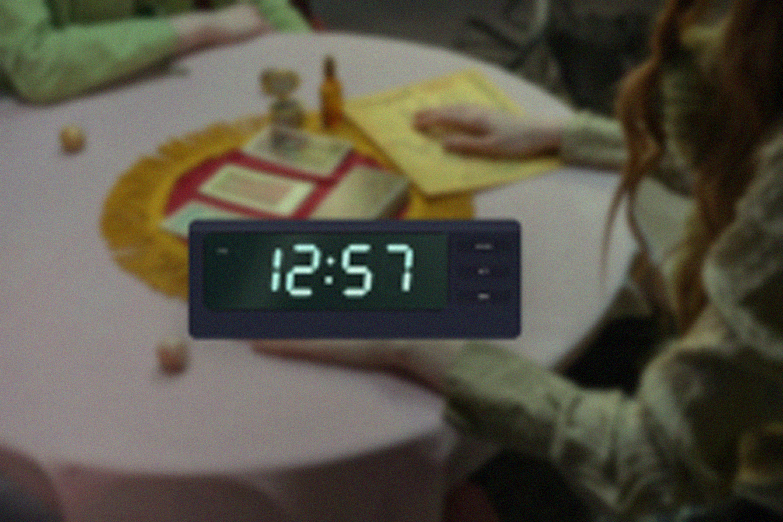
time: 12:57
